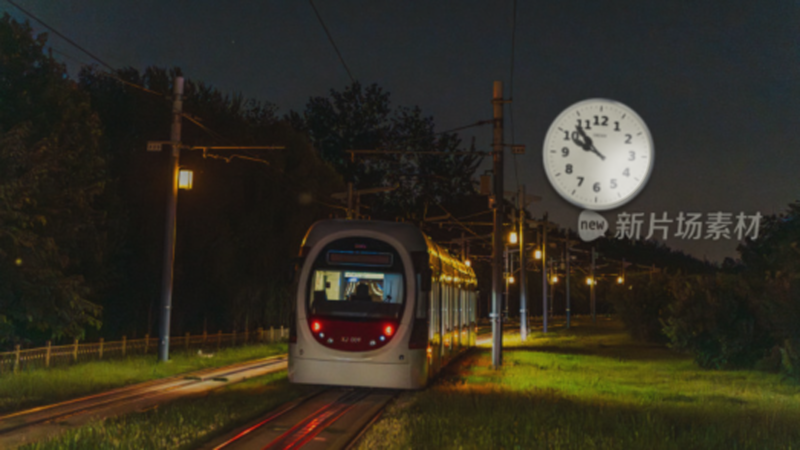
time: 9:53
